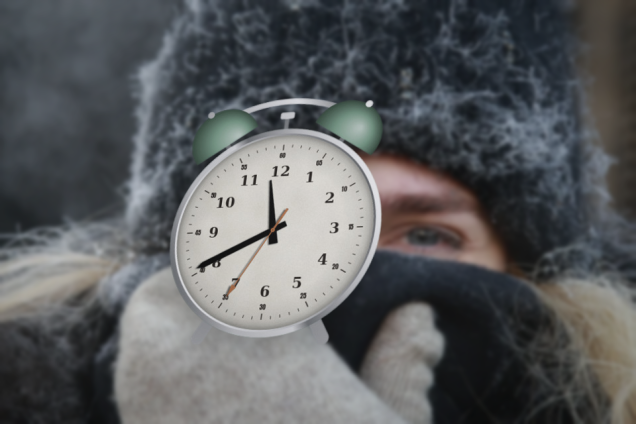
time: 11:40:35
